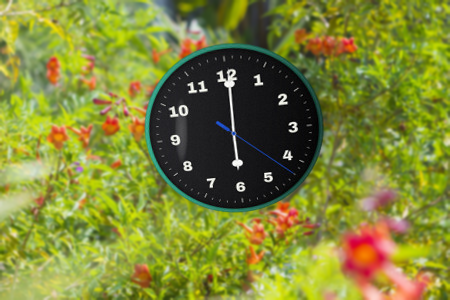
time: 6:00:22
